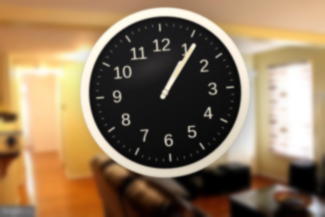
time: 1:06
